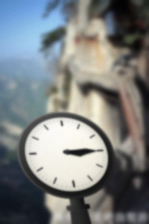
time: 3:15
